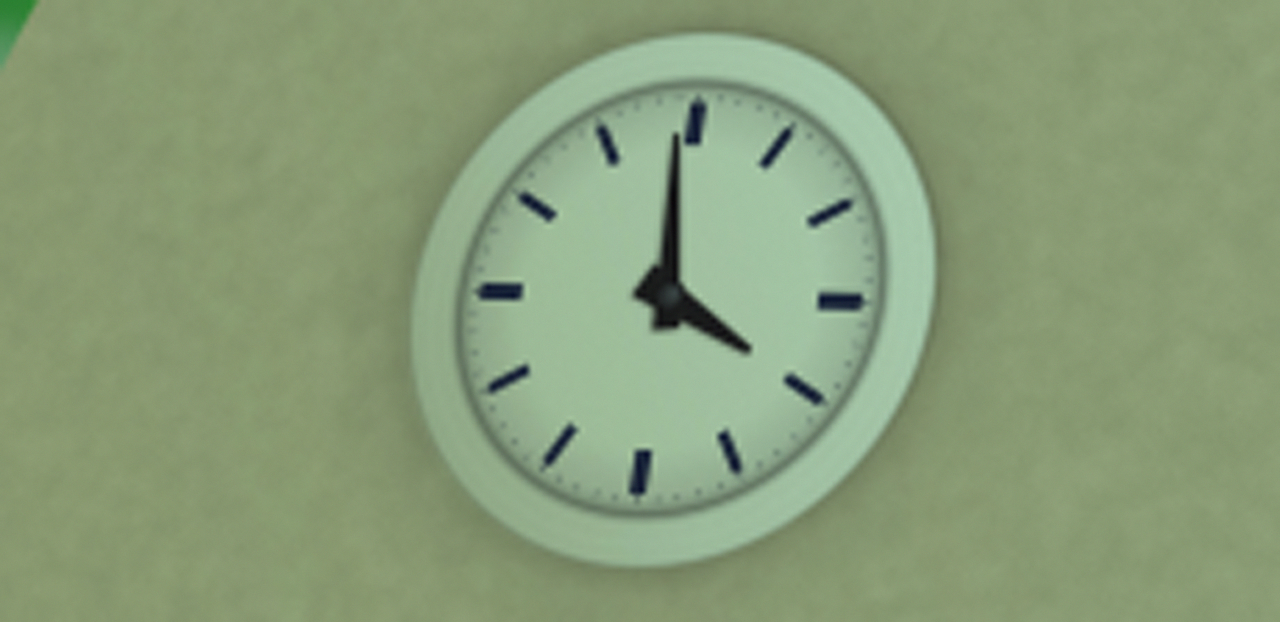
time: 3:59
